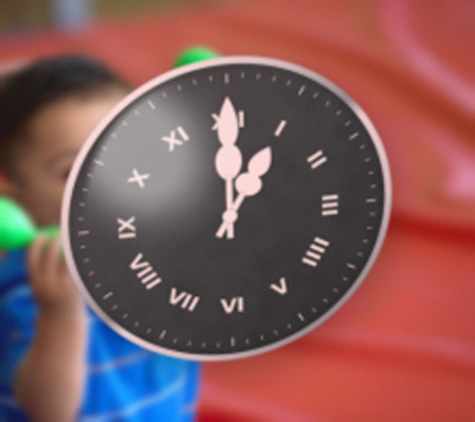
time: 1:00
